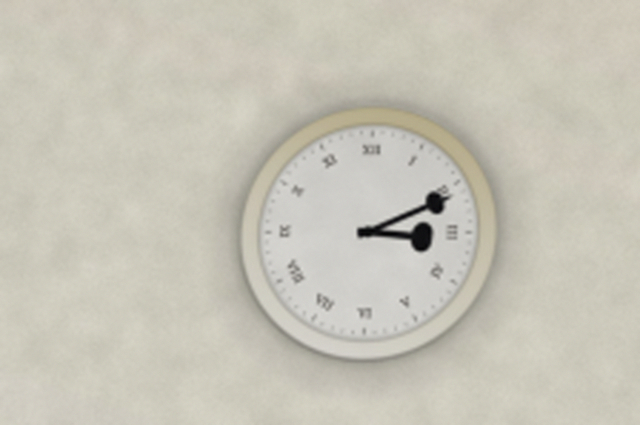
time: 3:11
